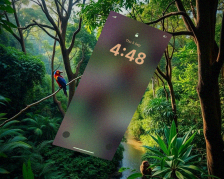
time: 4:48
